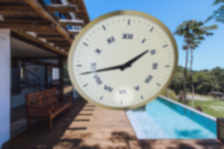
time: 1:43
